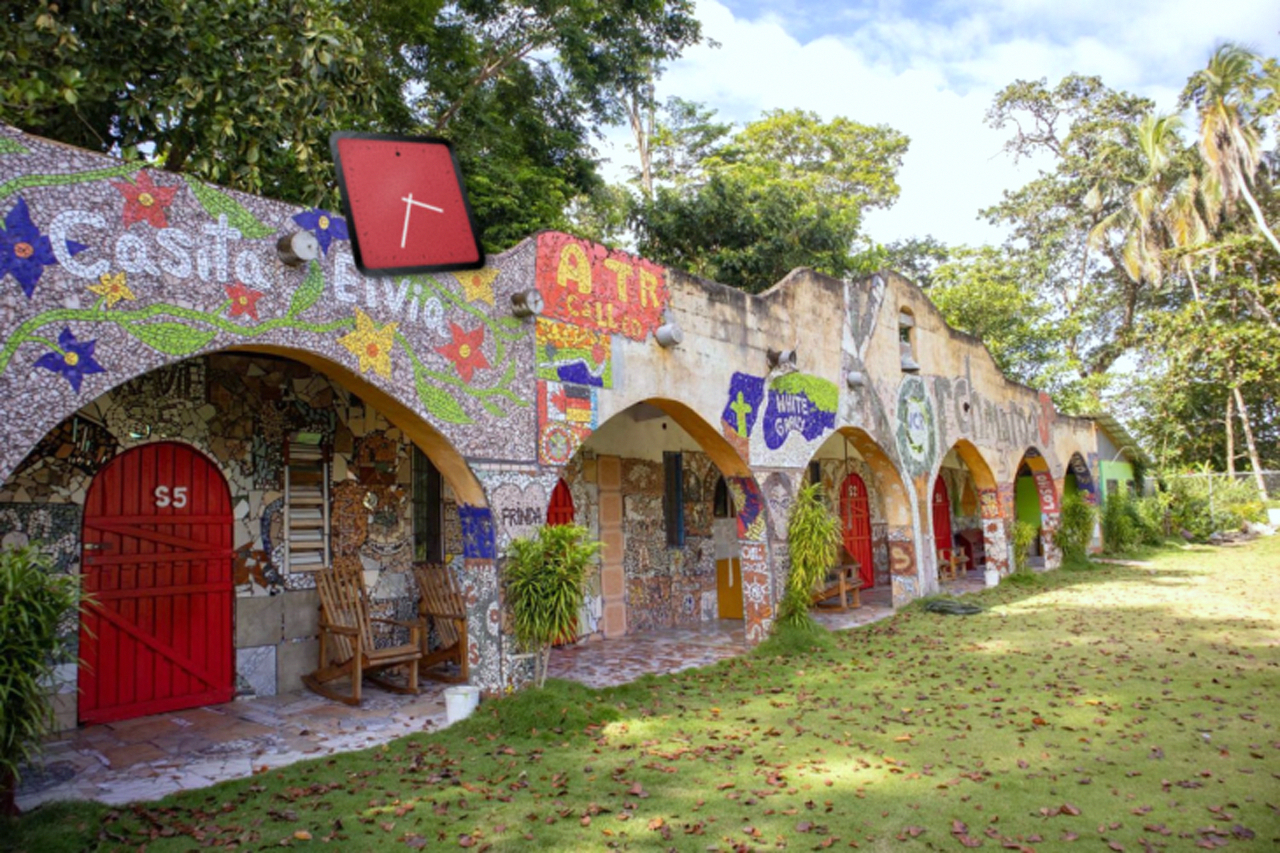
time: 3:34
